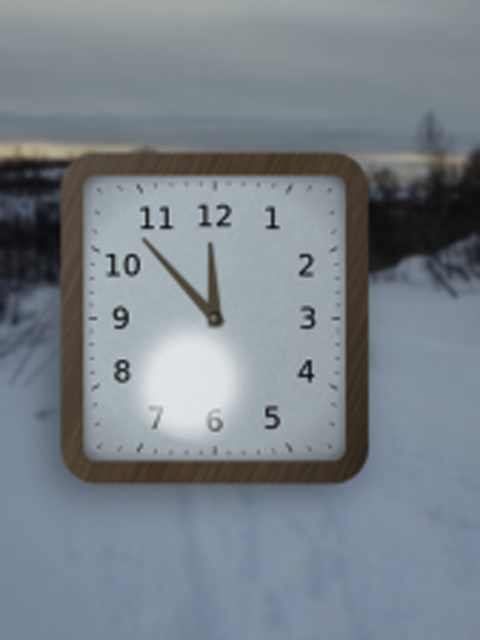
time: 11:53
